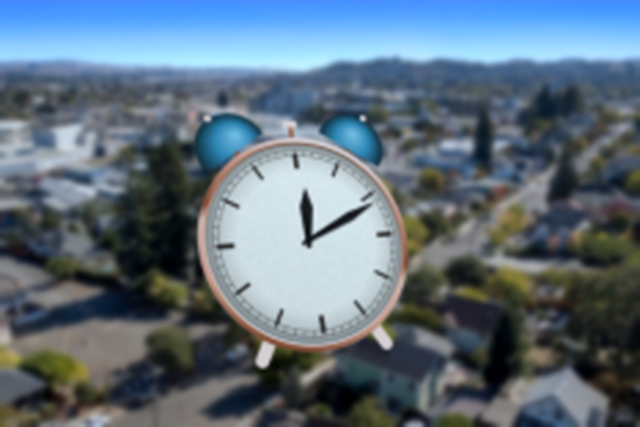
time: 12:11
